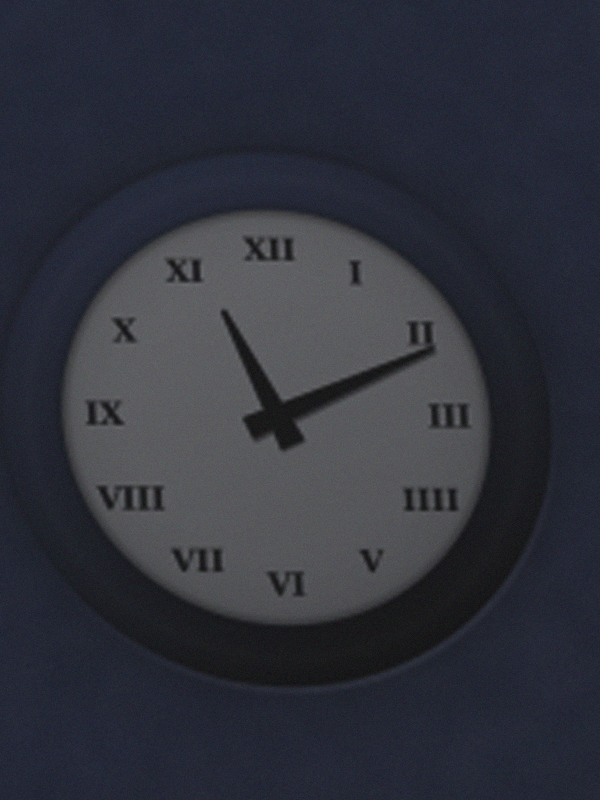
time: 11:11
